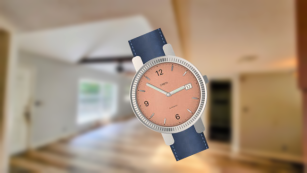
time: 2:53
